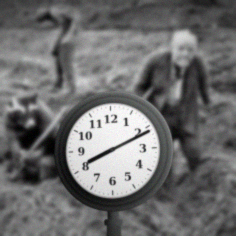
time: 8:11
